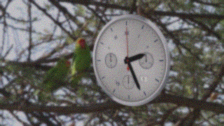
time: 2:26
